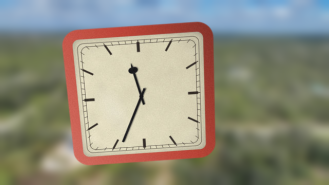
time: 11:34
